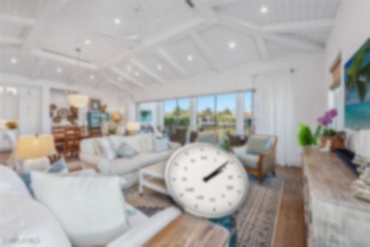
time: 2:09
